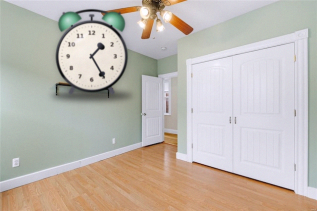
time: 1:25
